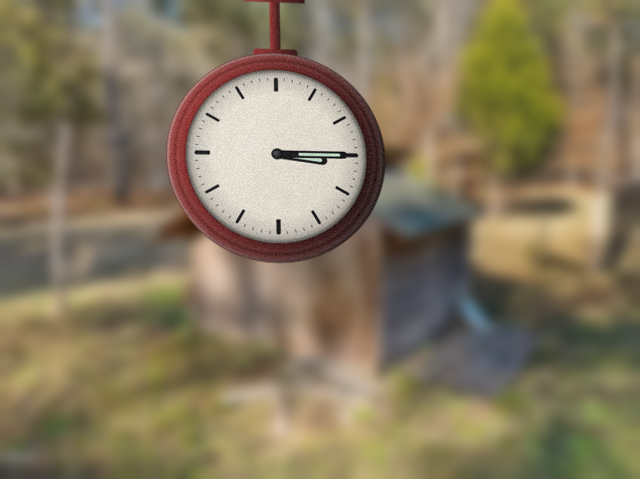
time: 3:15
